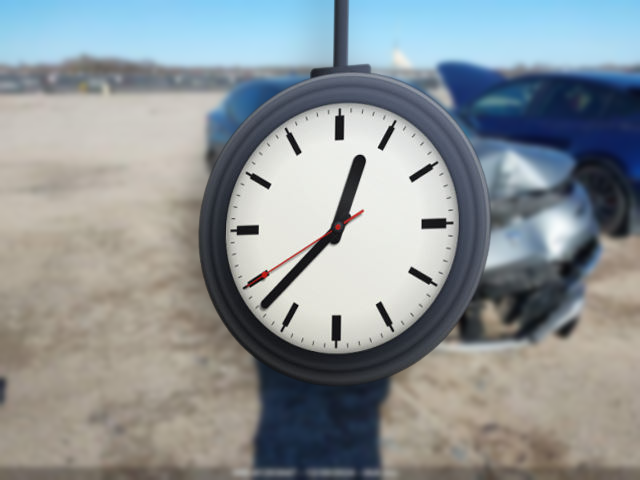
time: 12:37:40
